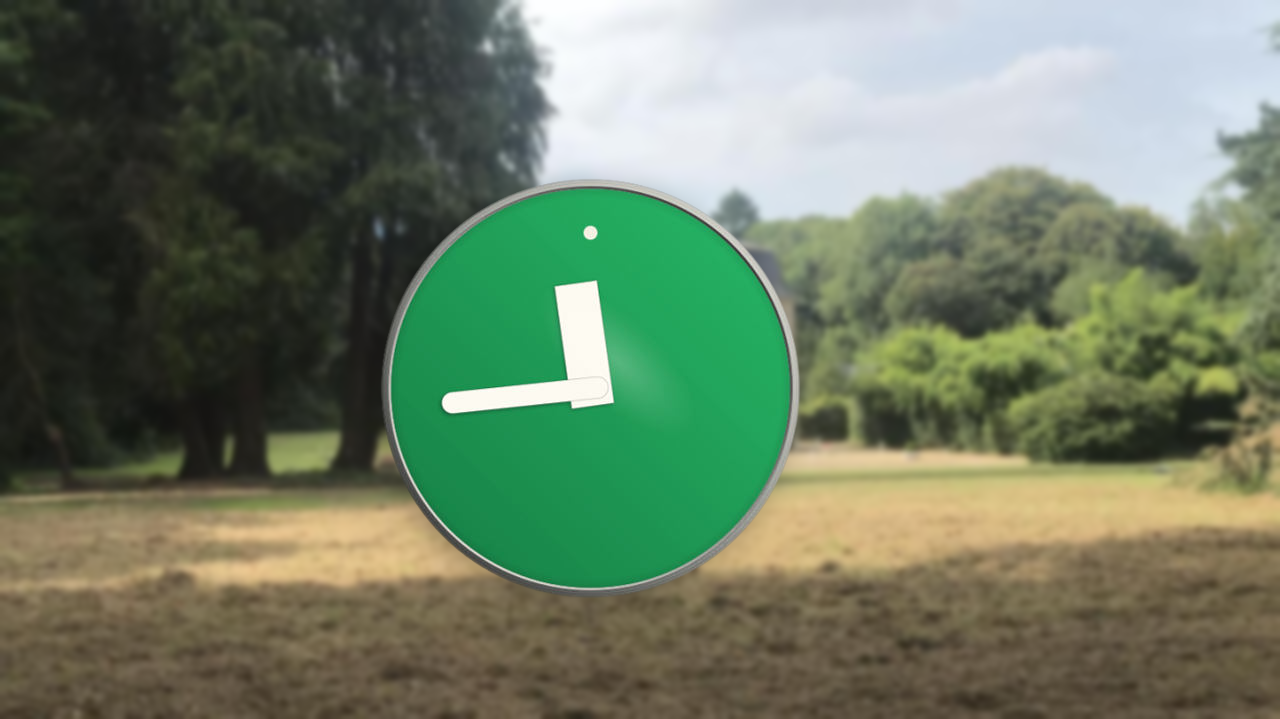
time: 11:44
